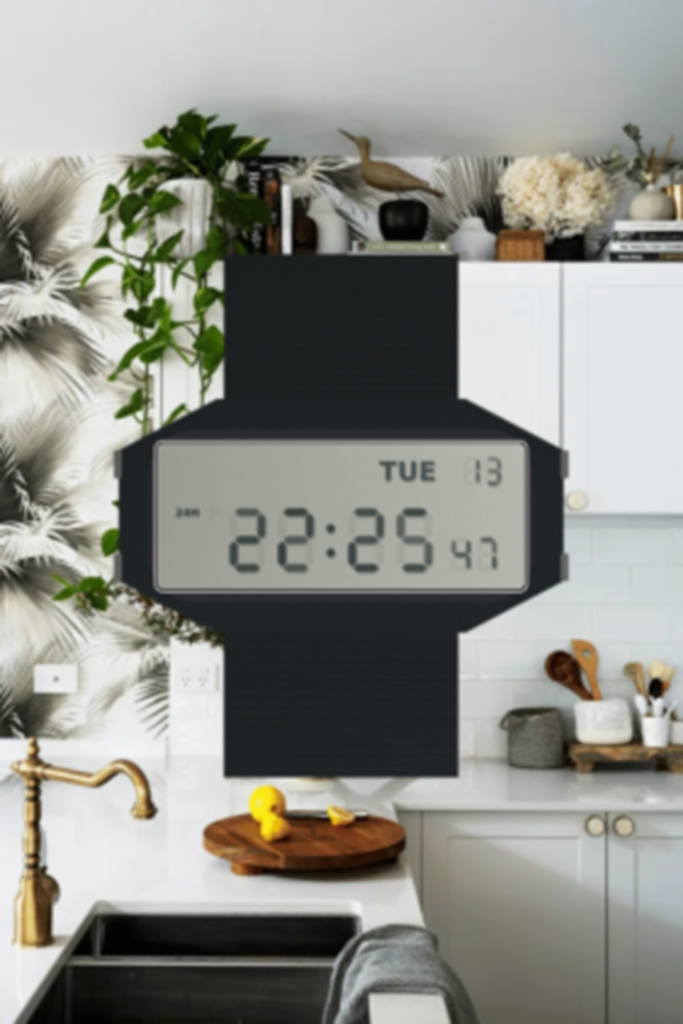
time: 22:25:47
